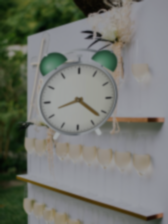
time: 8:22
